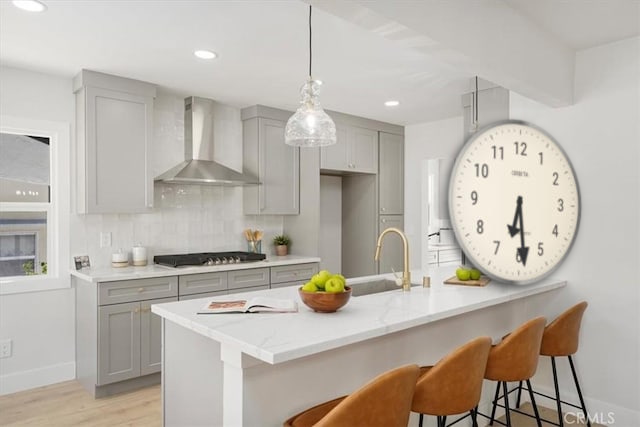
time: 6:29
